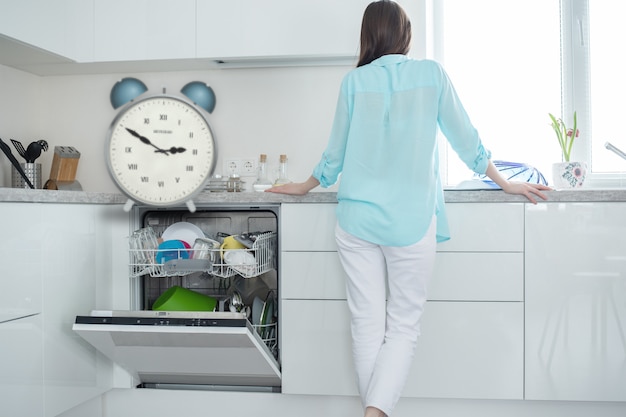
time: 2:50
